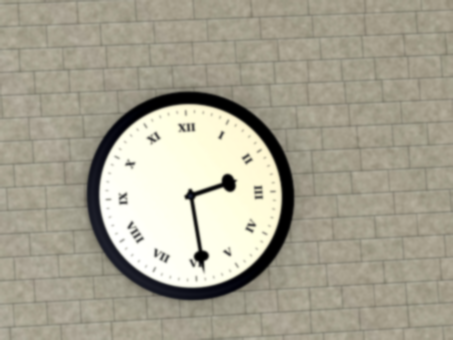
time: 2:29
